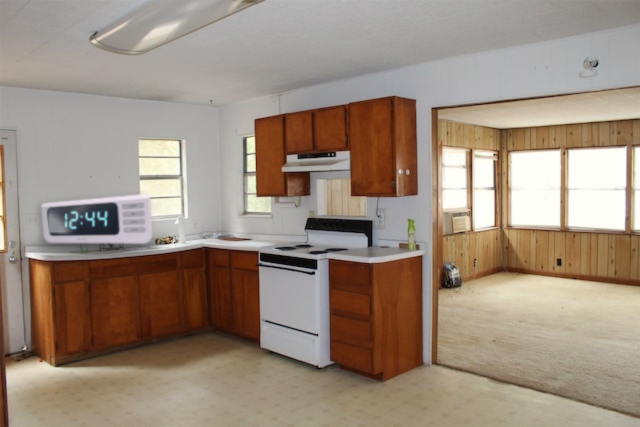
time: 12:44
